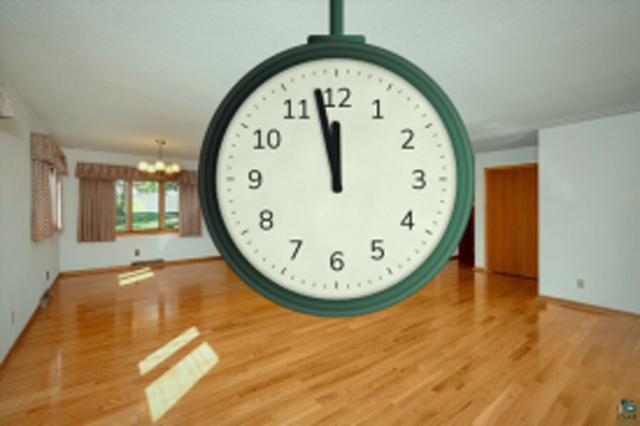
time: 11:58
